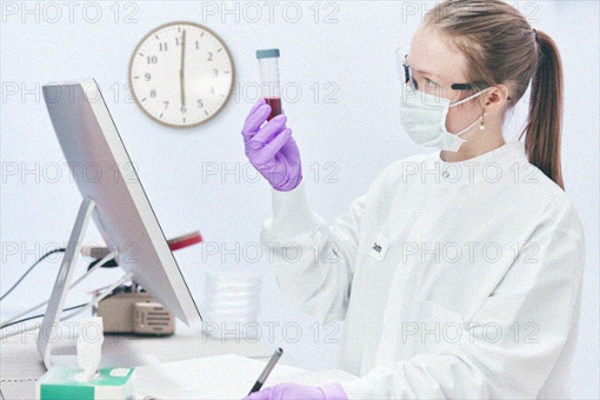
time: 6:01
